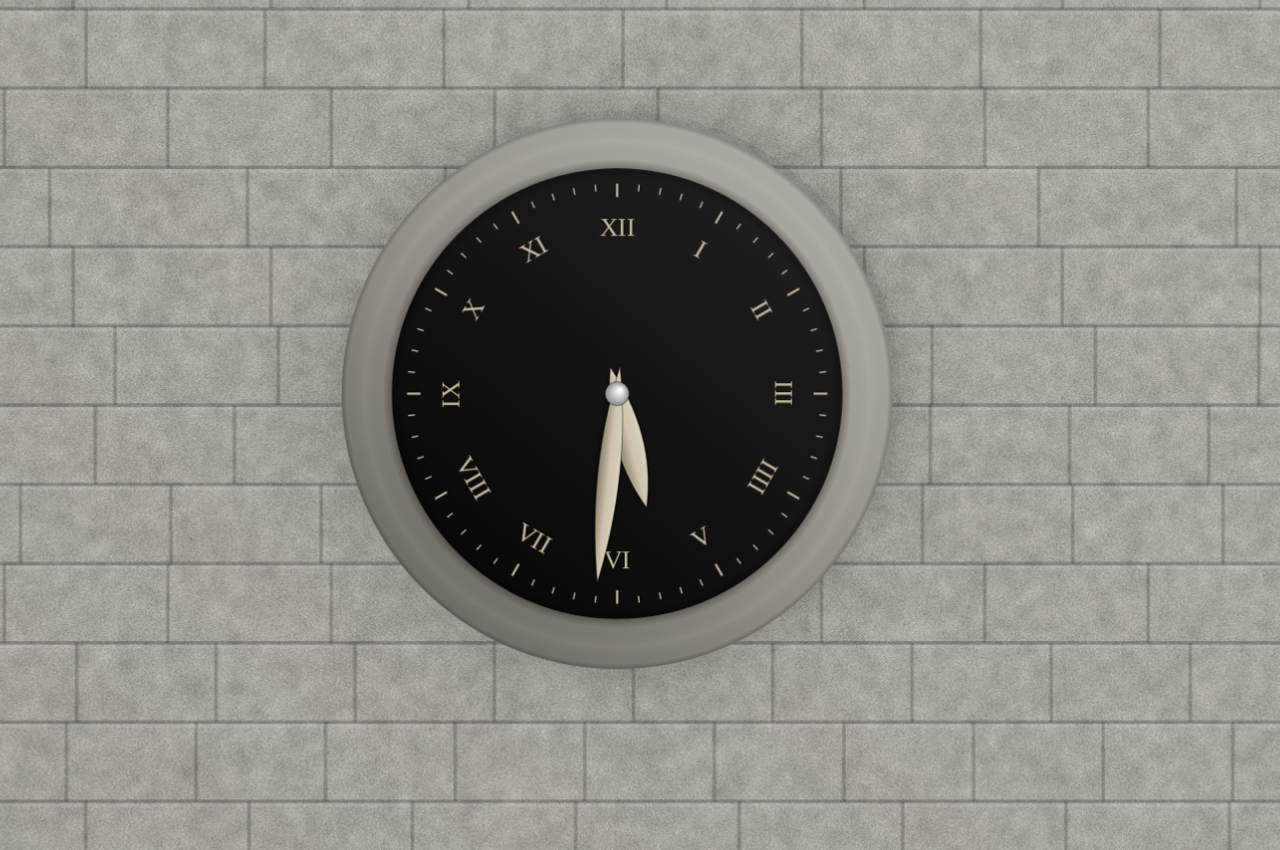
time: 5:31
